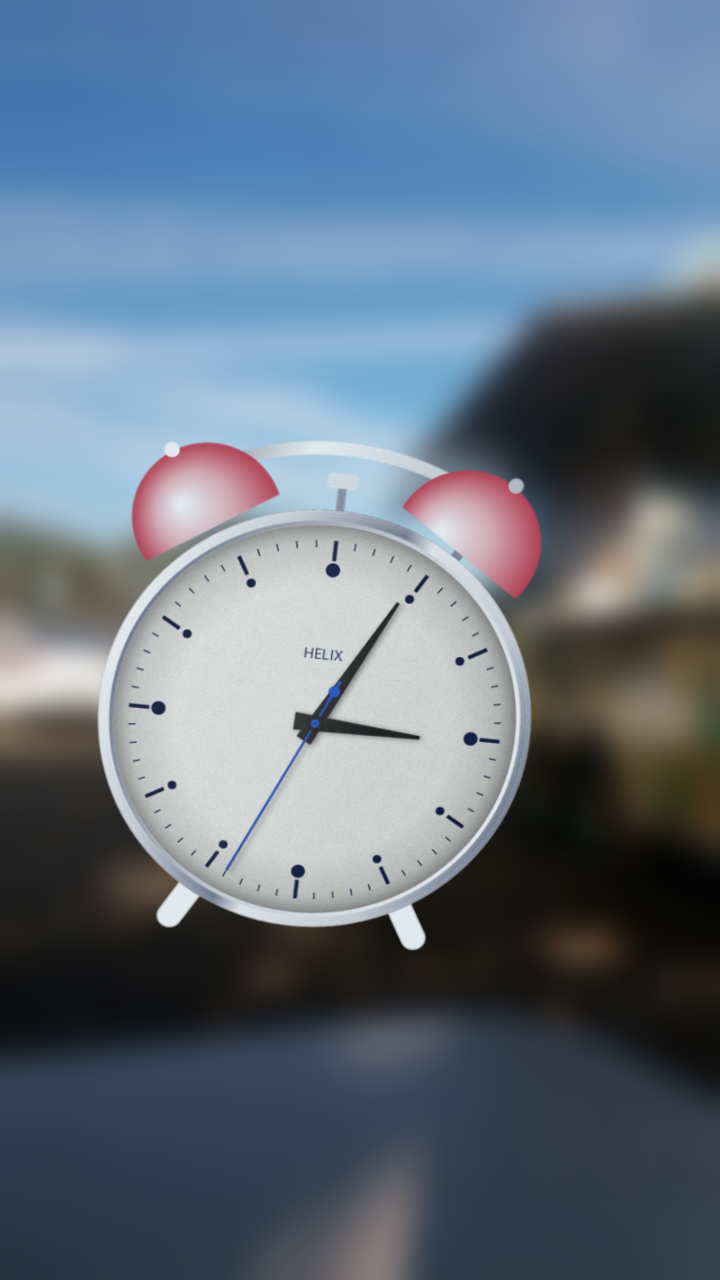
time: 3:04:34
